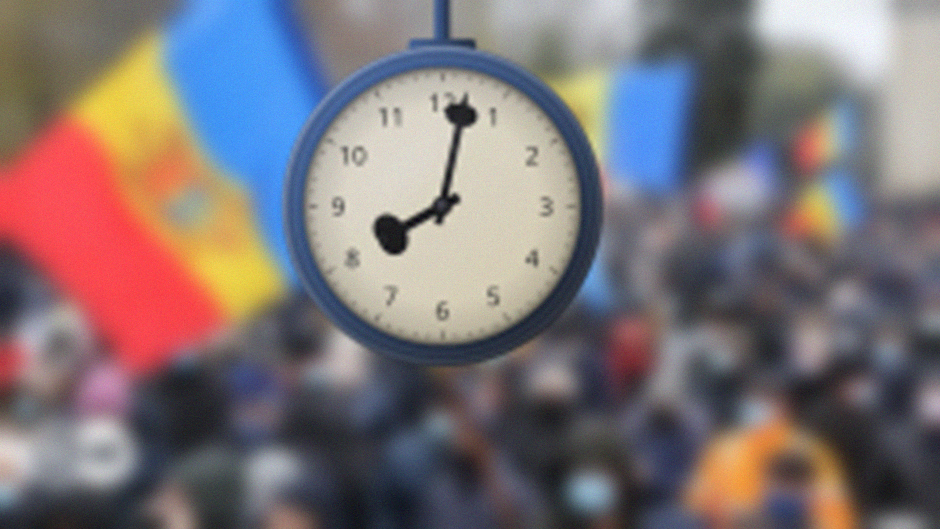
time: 8:02
